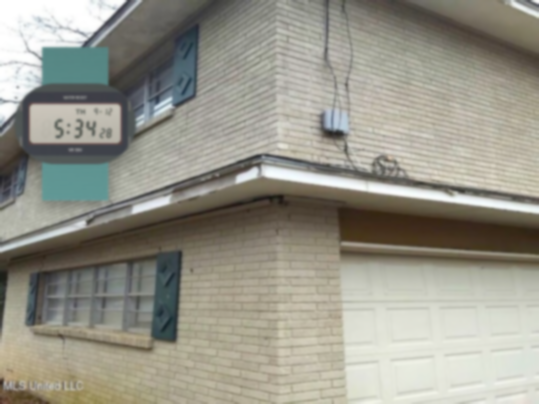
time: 5:34
